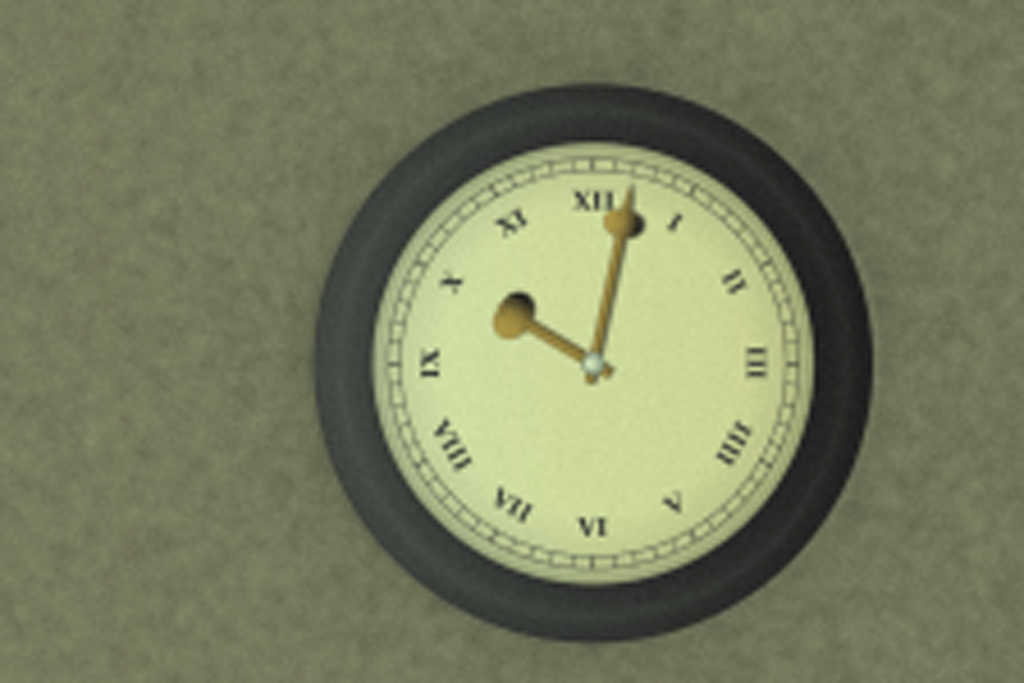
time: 10:02
